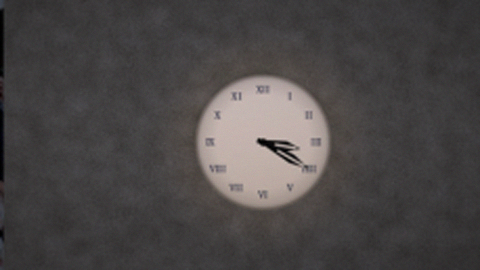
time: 3:20
